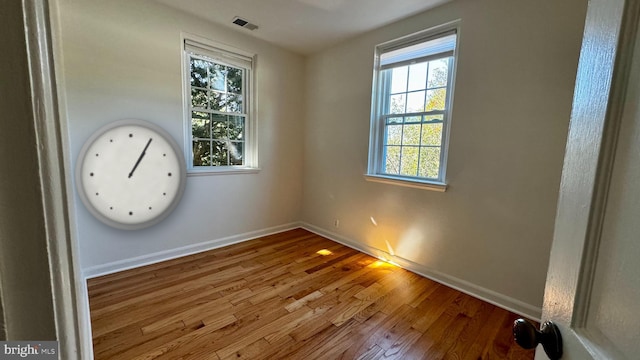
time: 1:05
